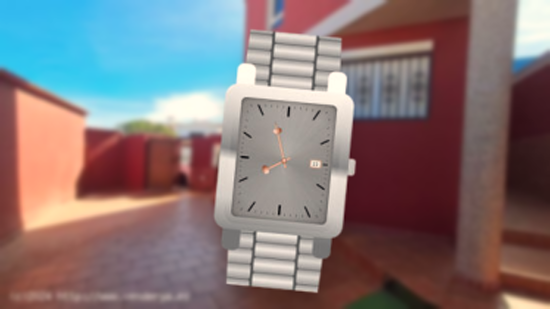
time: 7:57
